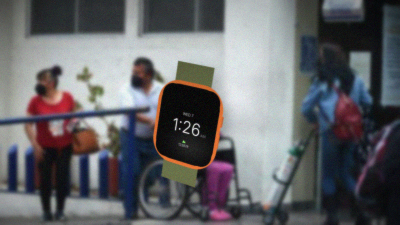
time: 1:26
